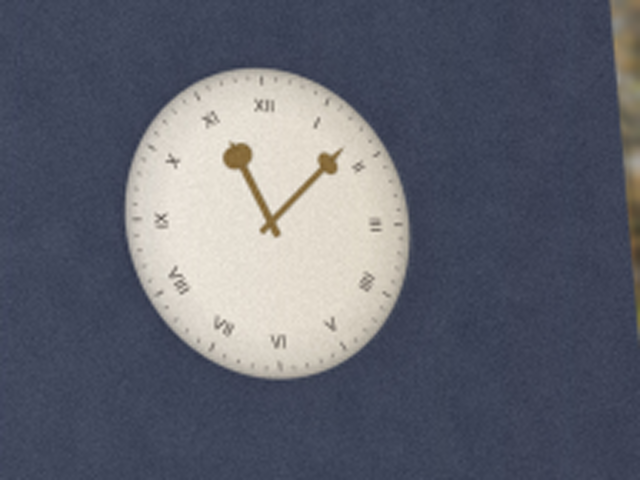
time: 11:08
